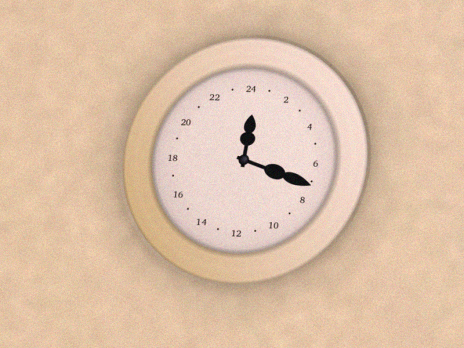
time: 0:18
